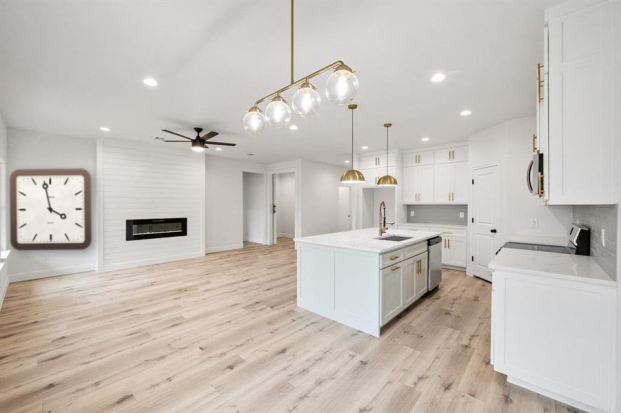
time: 3:58
